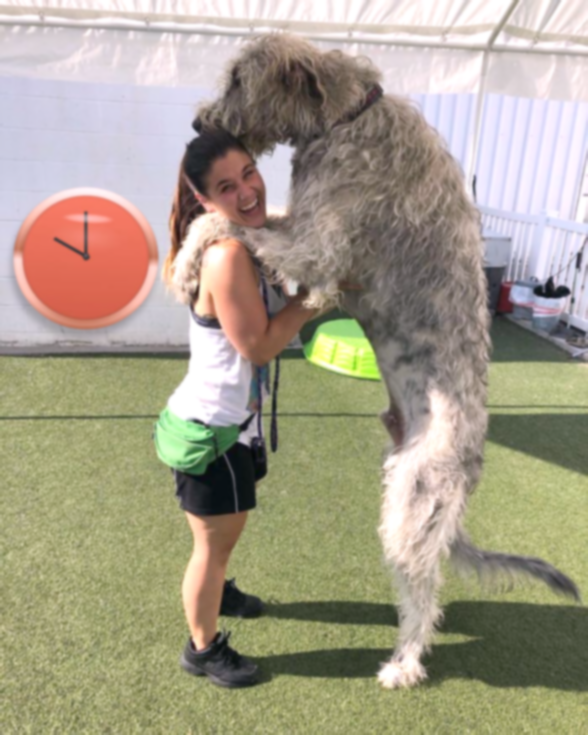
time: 10:00
